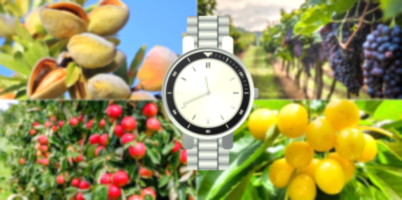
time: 11:41
